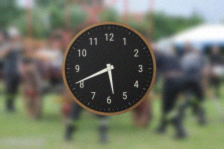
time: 5:41
